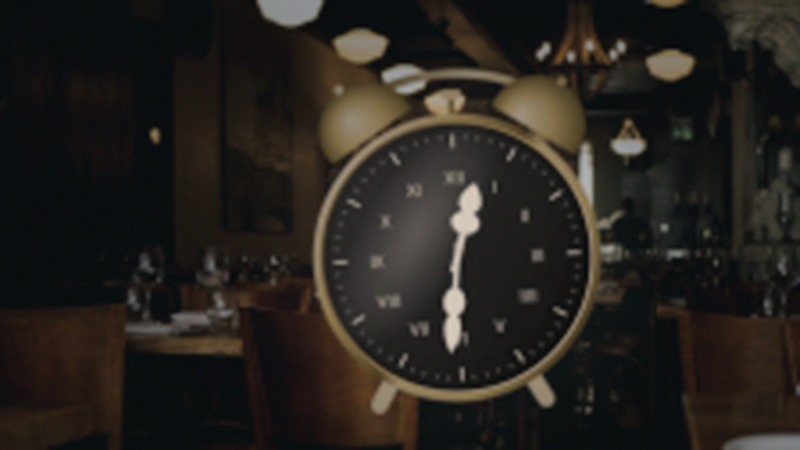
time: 12:31
